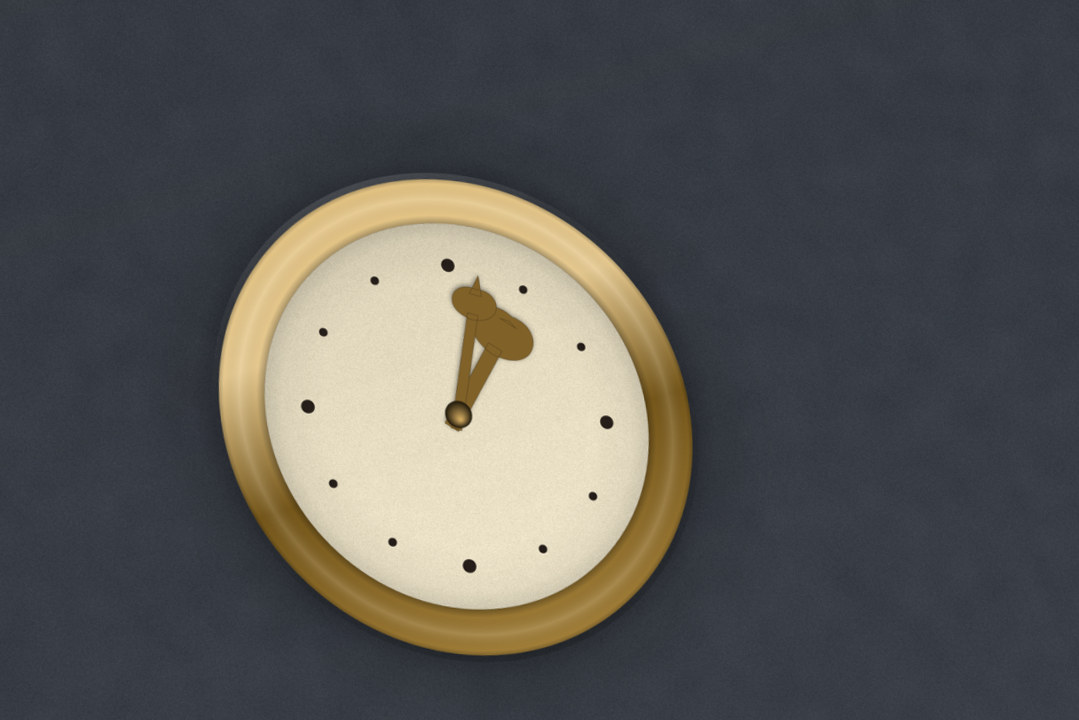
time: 1:02
